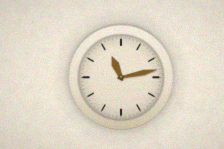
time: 11:13
